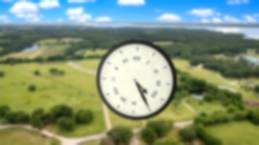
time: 4:25
